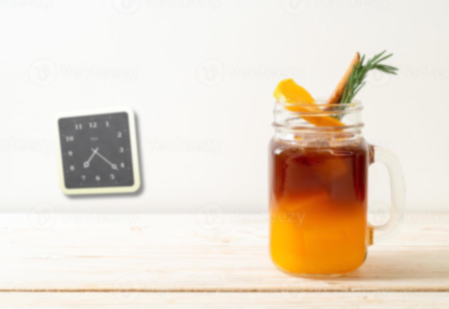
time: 7:22
